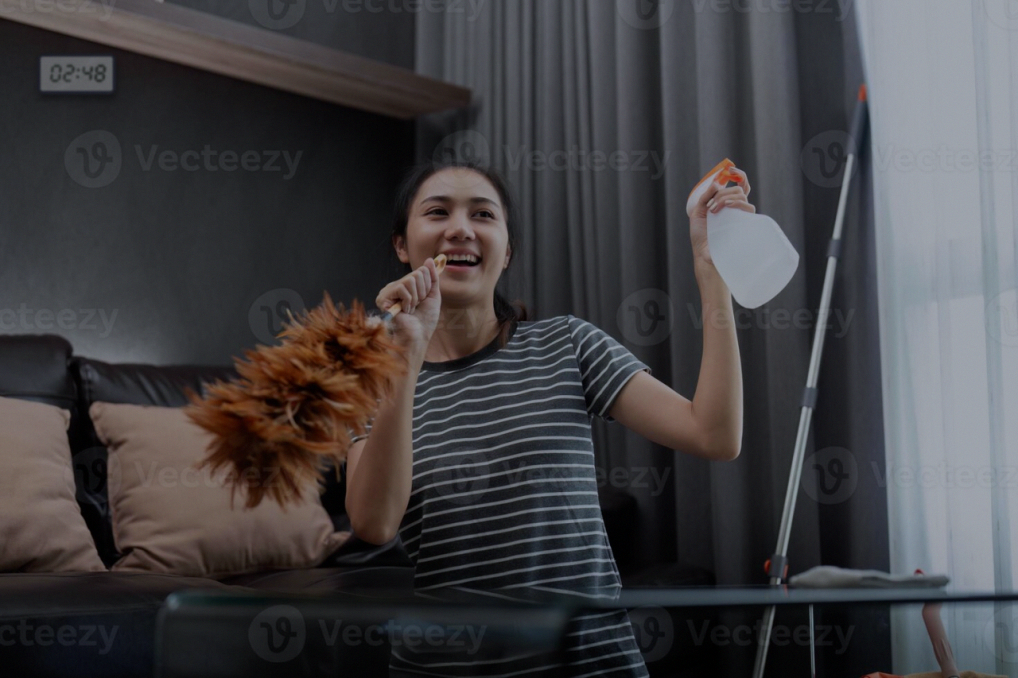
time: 2:48
